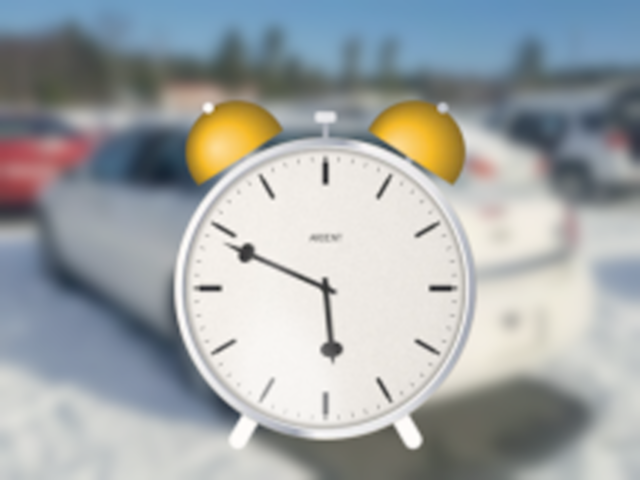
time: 5:49
